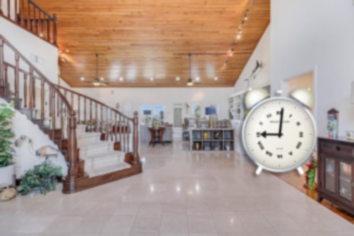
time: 9:01
